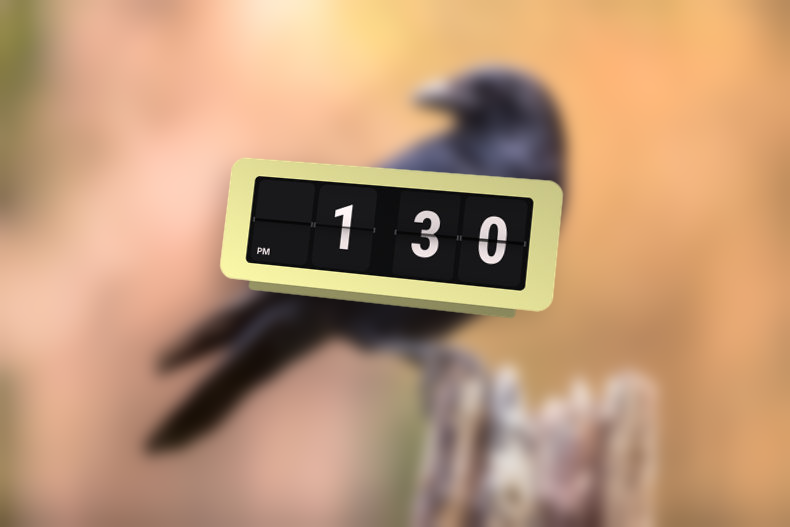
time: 1:30
